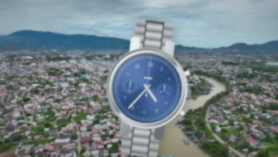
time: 4:36
